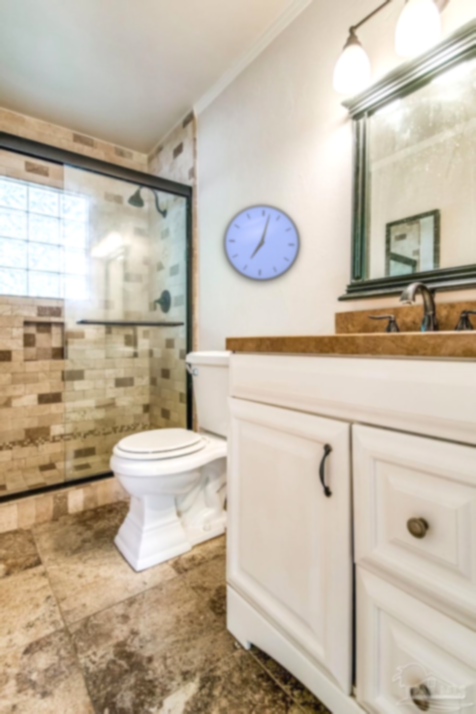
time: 7:02
